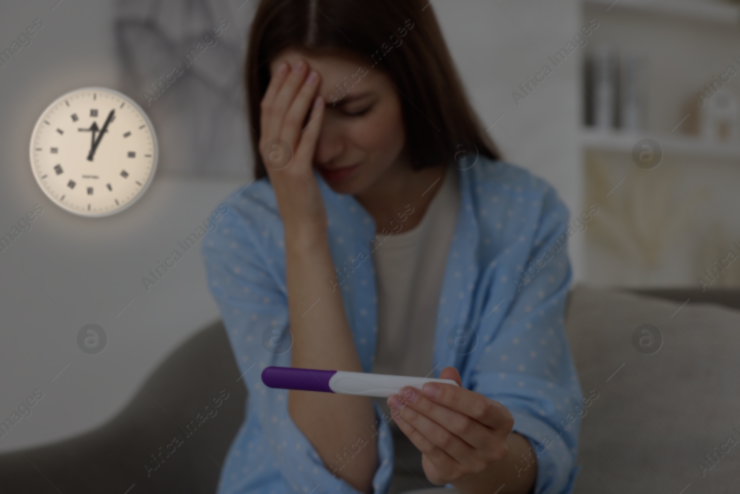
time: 12:04
